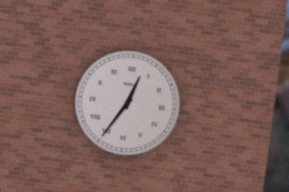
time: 12:35
